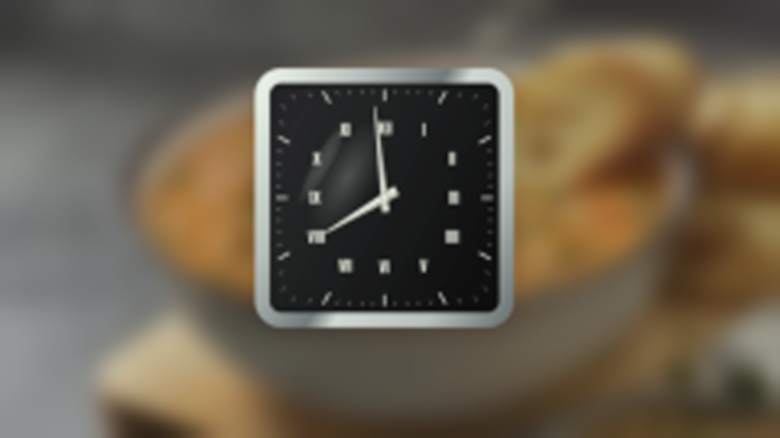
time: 7:59
